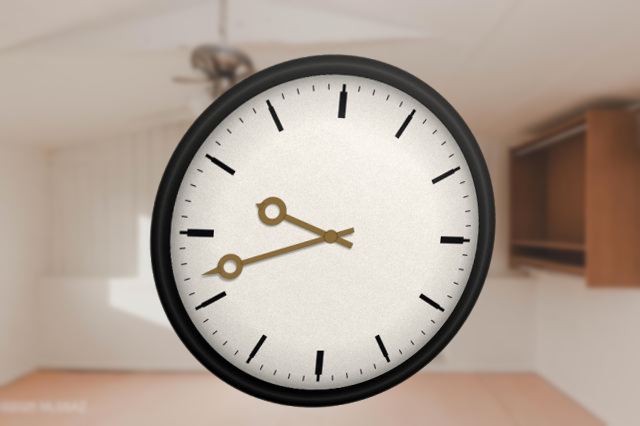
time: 9:42
